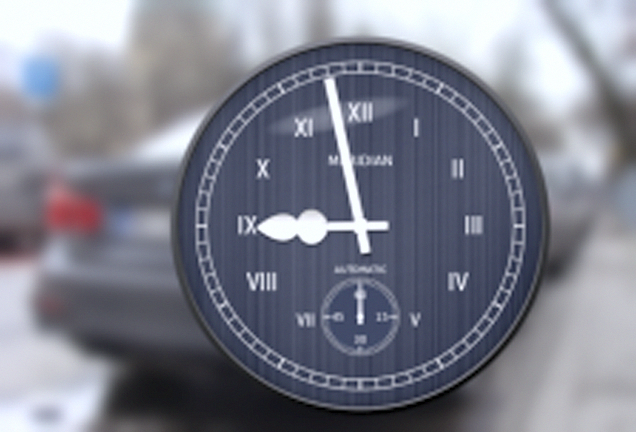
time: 8:58
